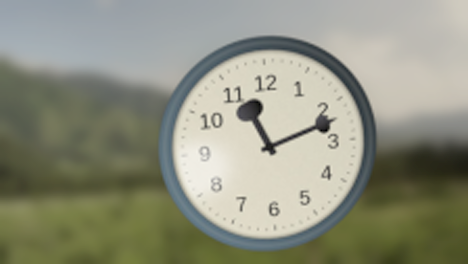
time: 11:12
